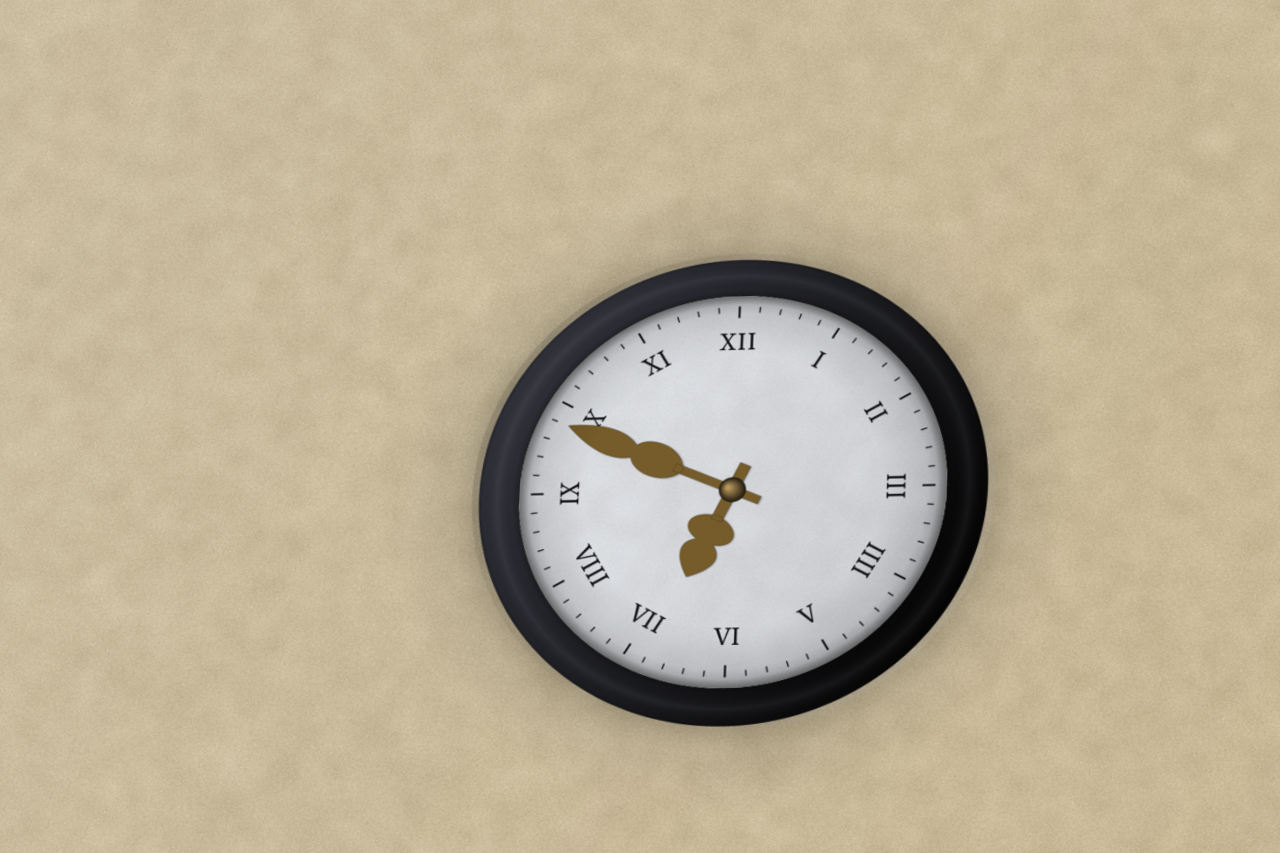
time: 6:49
